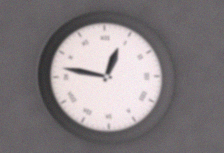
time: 12:47
